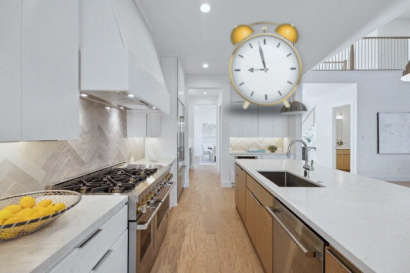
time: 8:58
